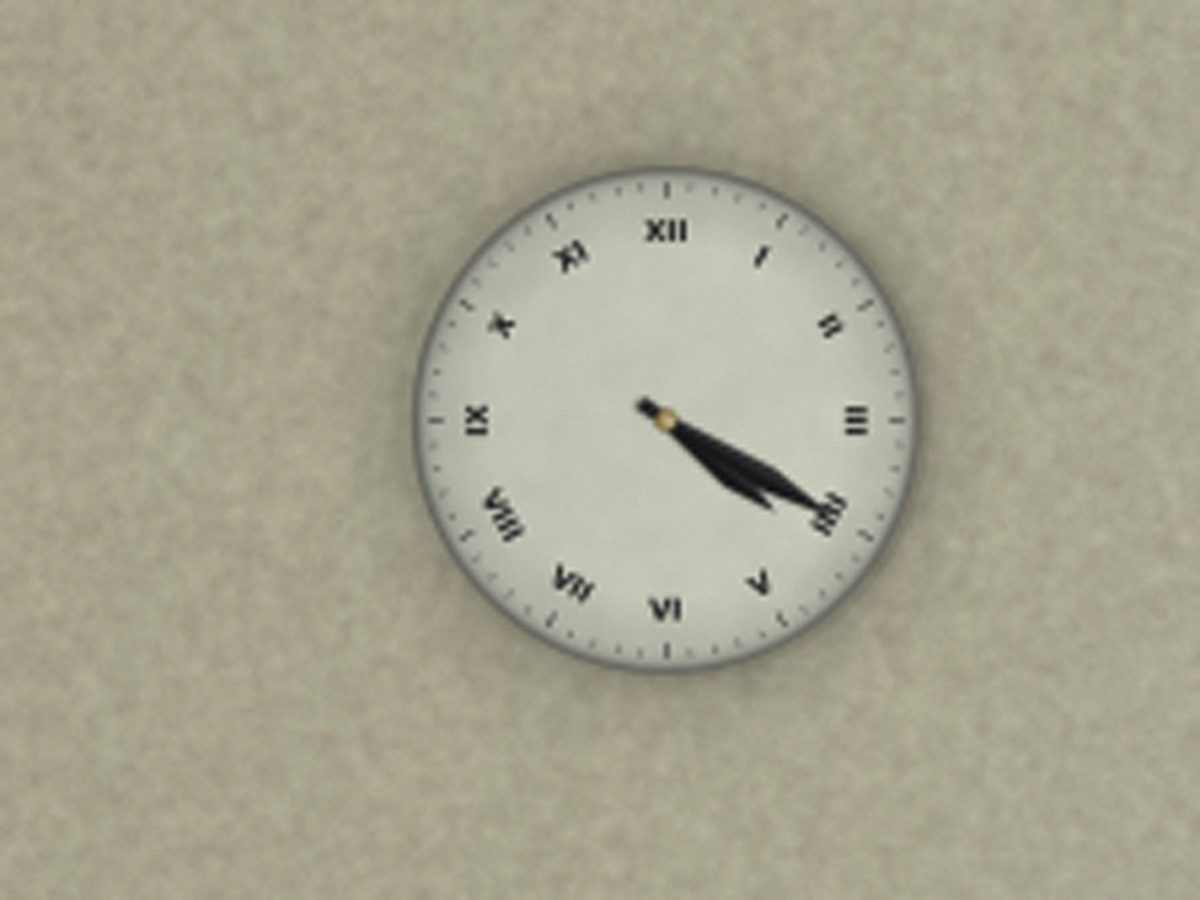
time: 4:20
